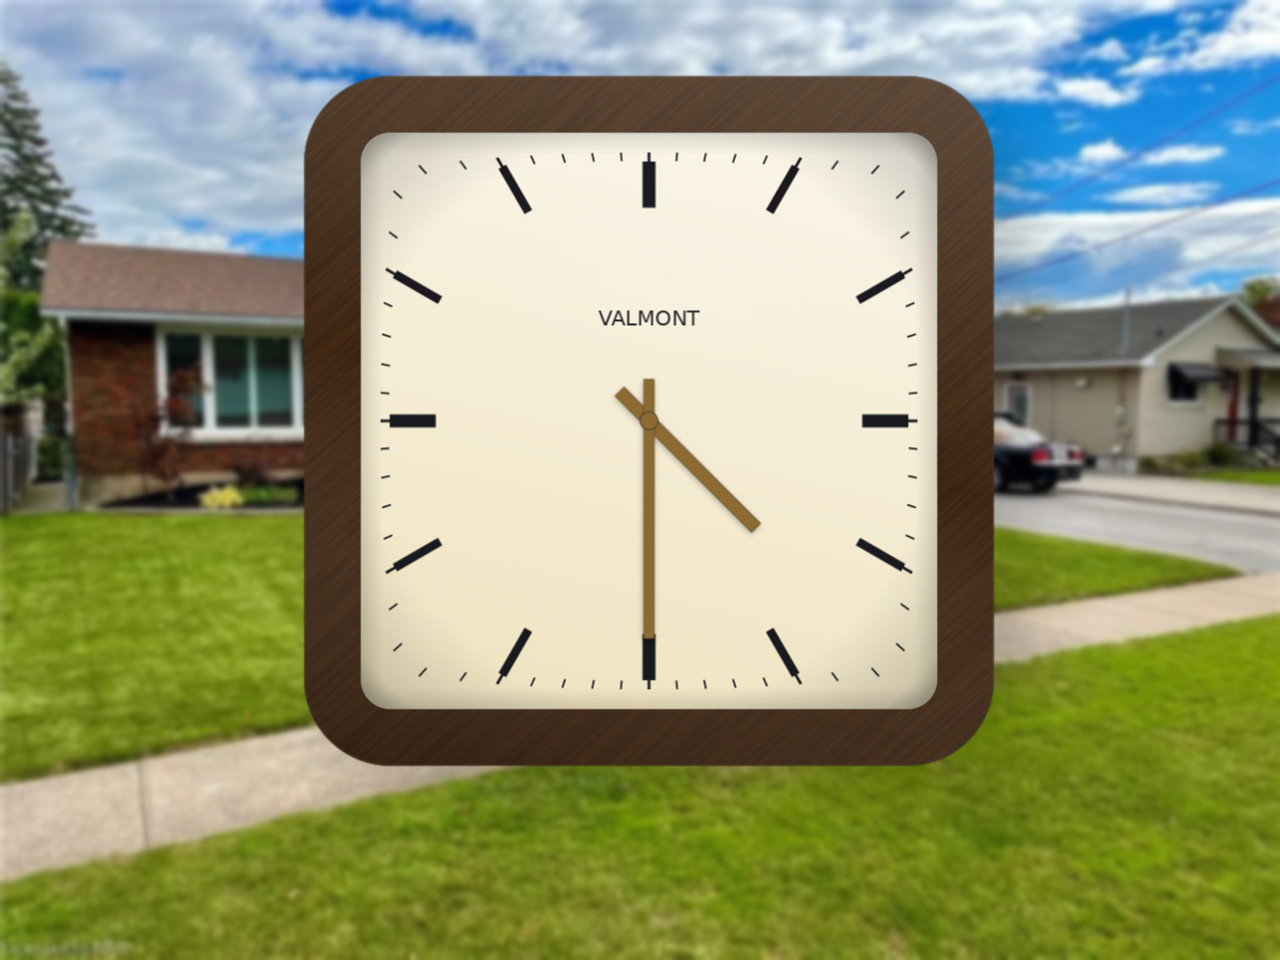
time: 4:30
